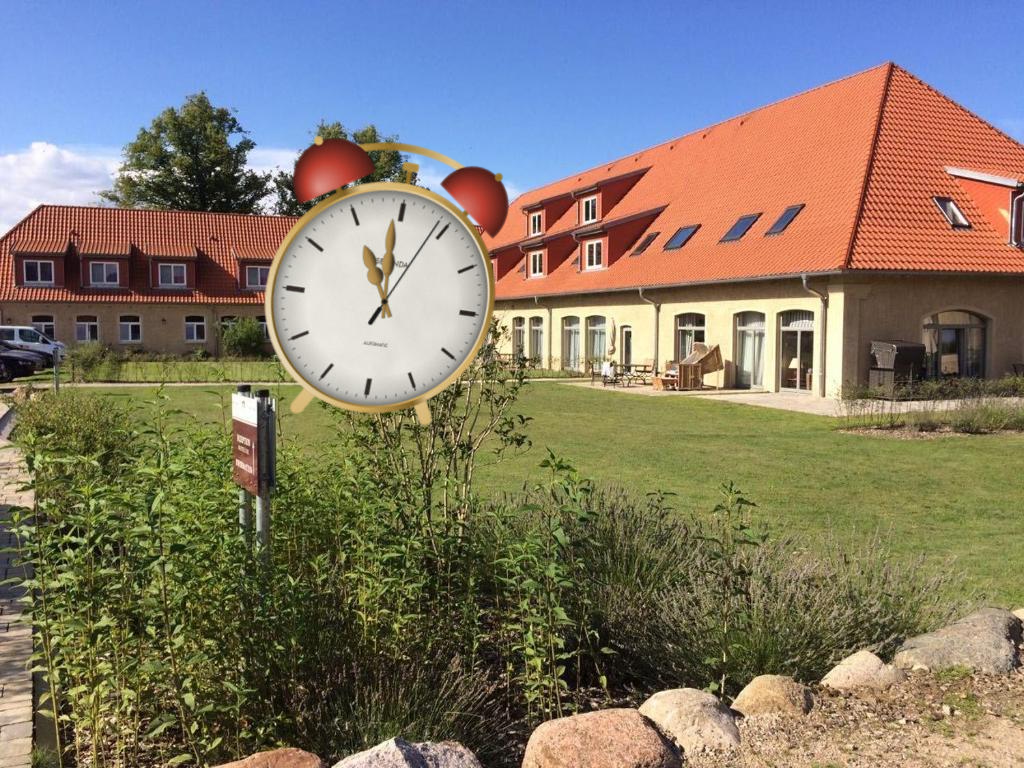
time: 10:59:04
